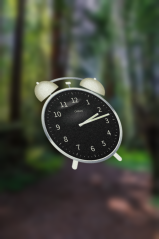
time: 2:13
